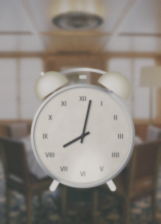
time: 8:02
